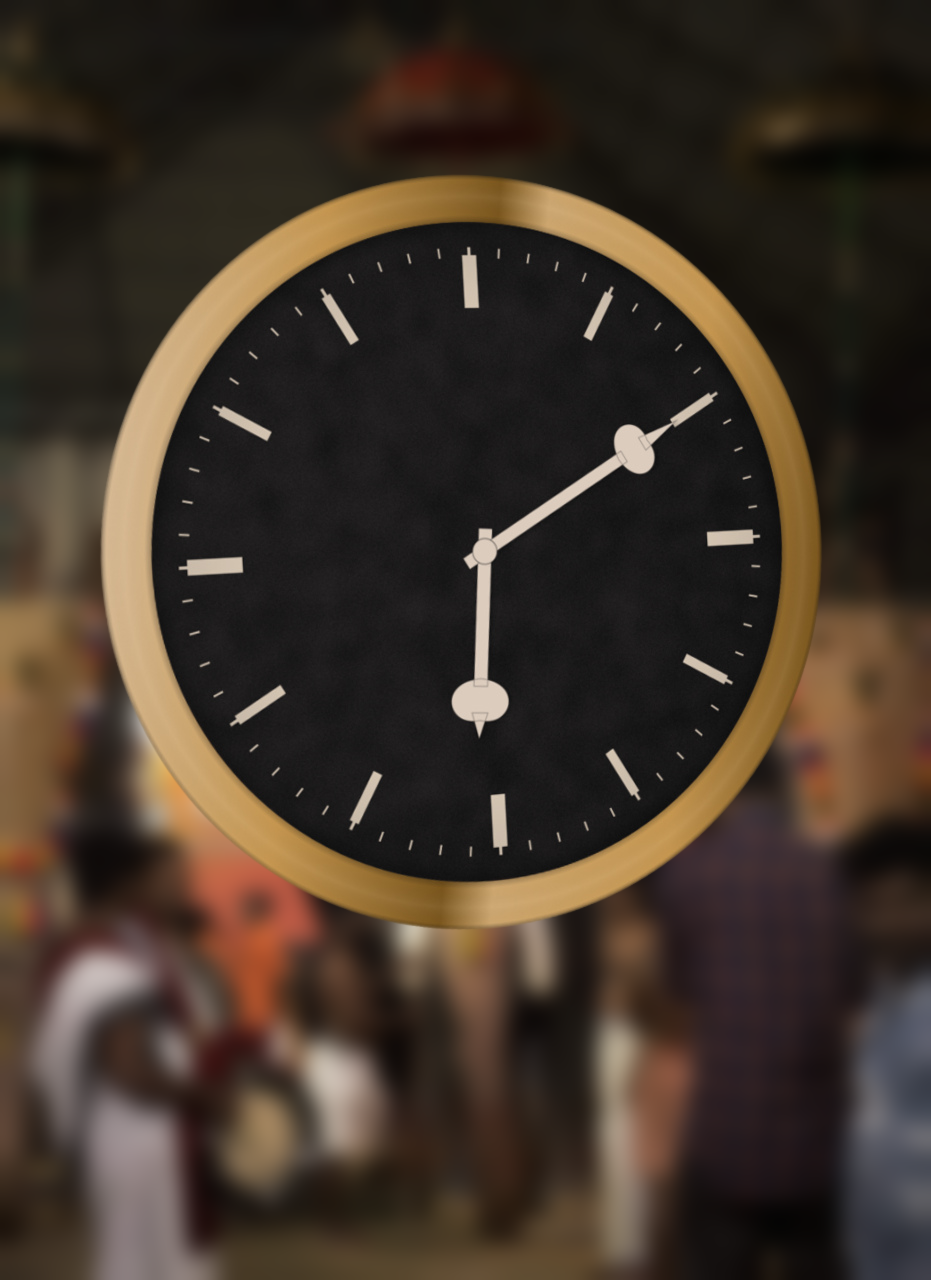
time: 6:10
